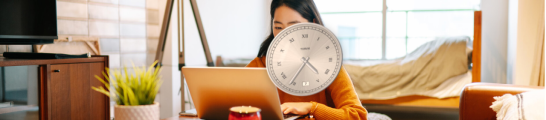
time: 4:36
